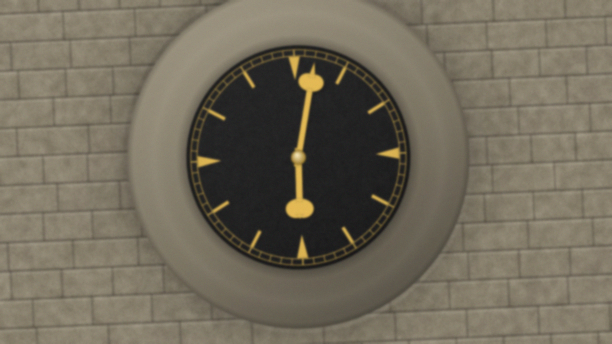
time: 6:02
